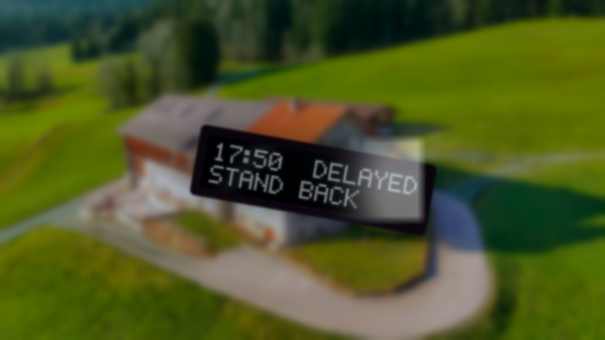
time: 17:50
